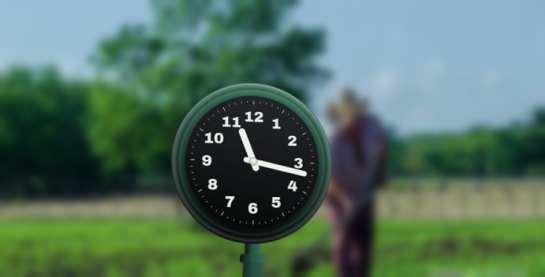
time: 11:17
